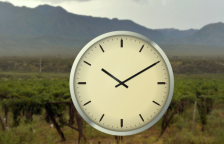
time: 10:10
